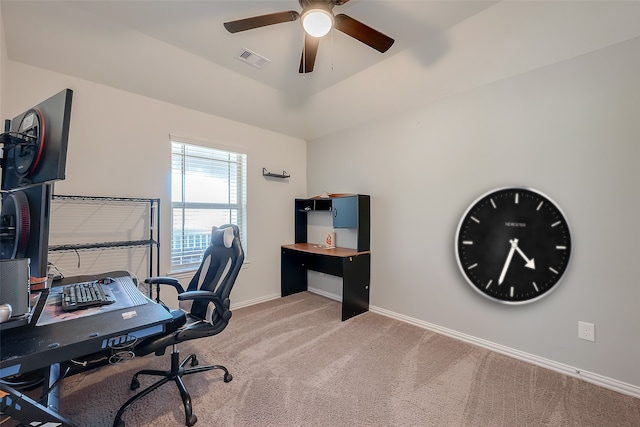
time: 4:33
